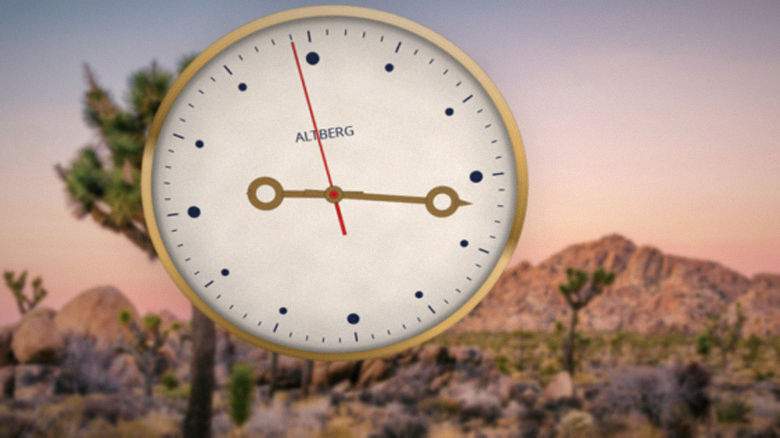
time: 9:16:59
